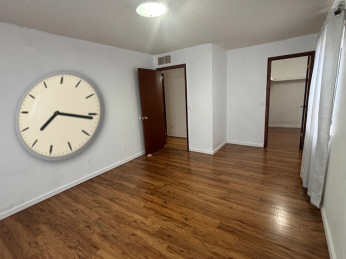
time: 7:16
